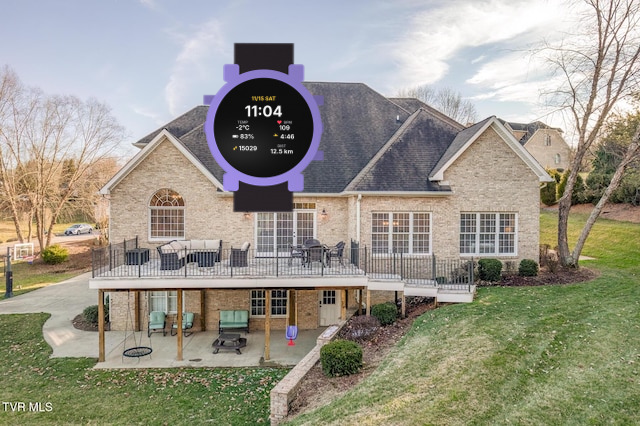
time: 11:04
